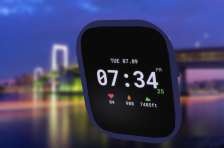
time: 7:34
